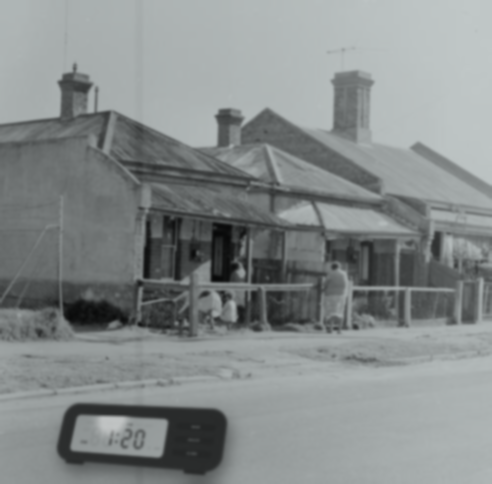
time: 1:20
